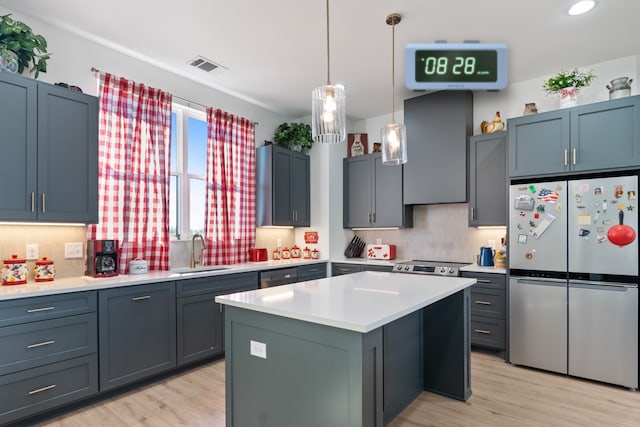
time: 8:28
